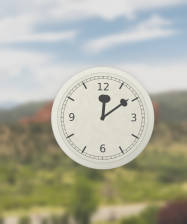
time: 12:09
